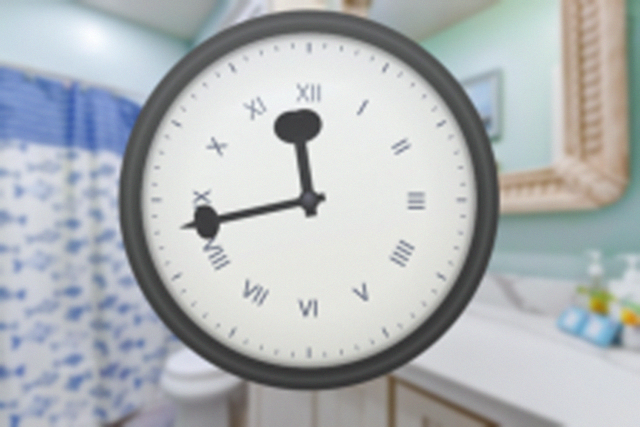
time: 11:43
